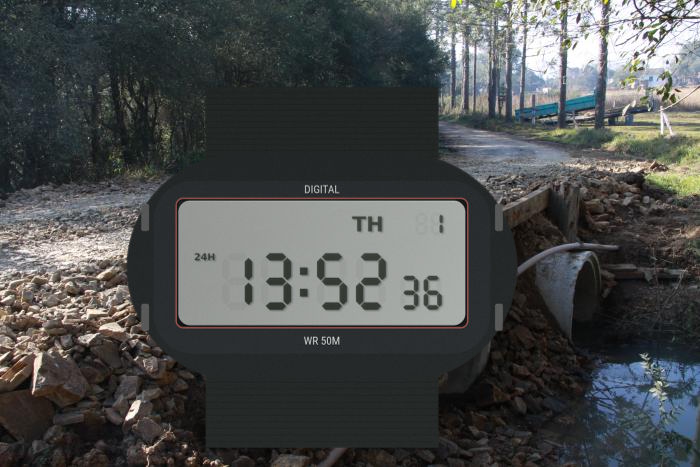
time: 13:52:36
